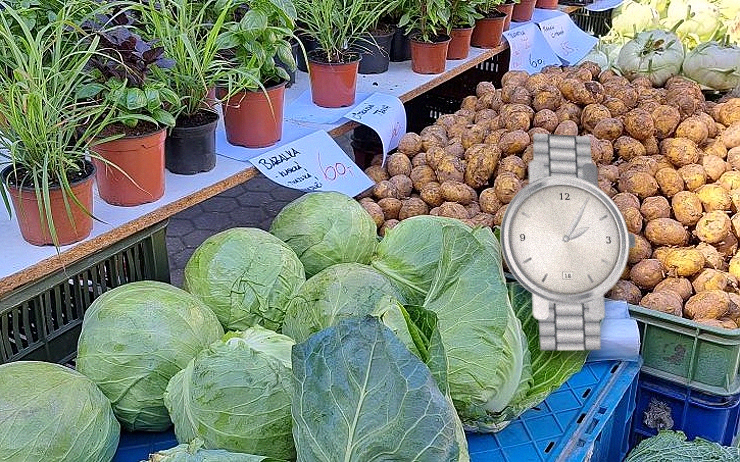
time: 2:05
